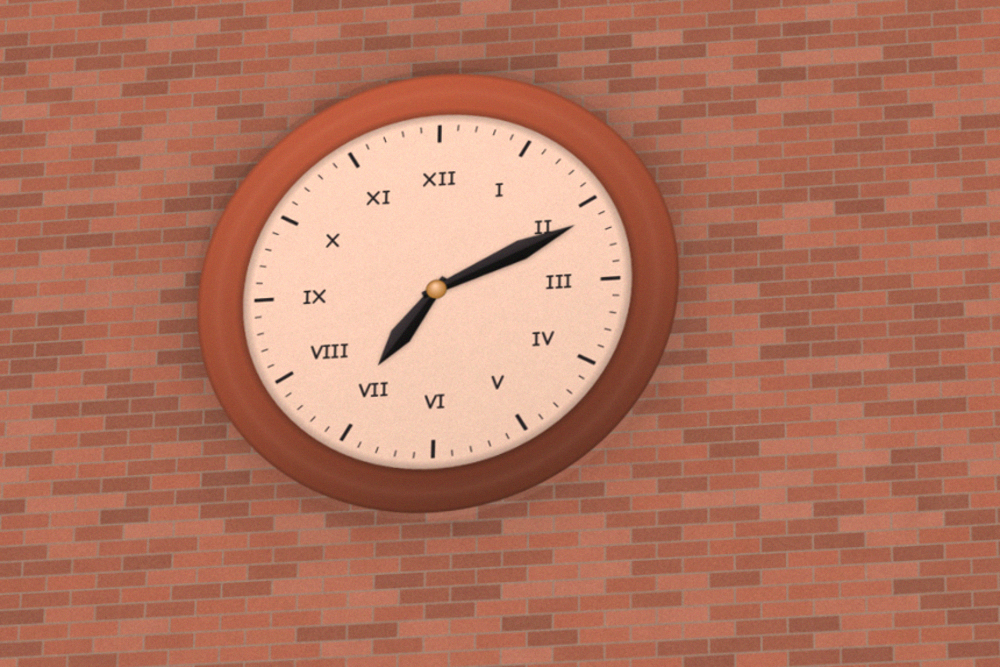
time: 7:11
